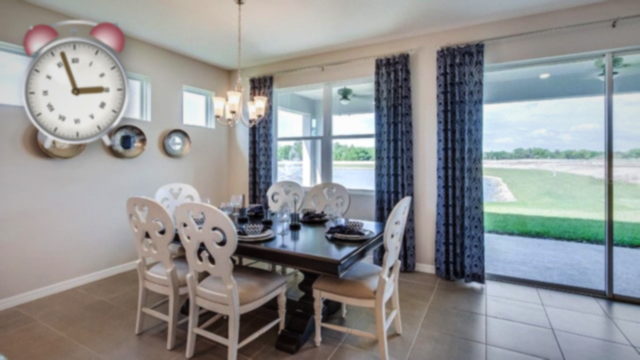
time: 2:57
